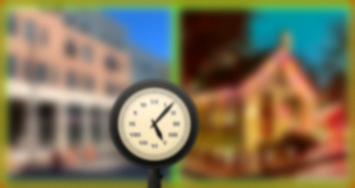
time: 5:07
